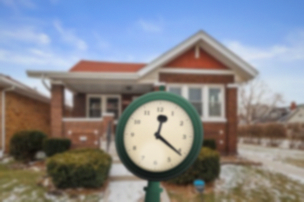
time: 12:21
